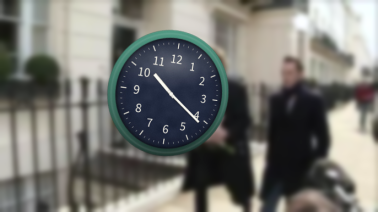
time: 10:21
